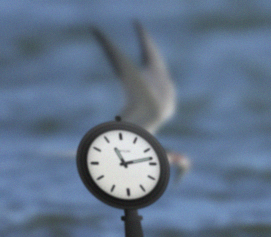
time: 11:13
